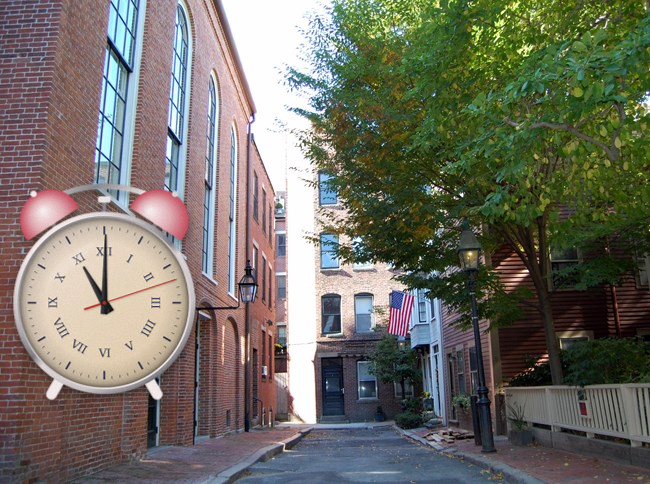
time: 11:00:12
